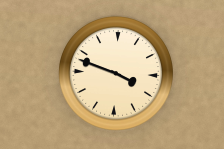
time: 3:48
